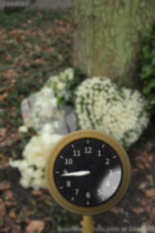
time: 8:44
